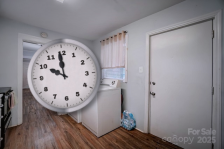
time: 9:59
